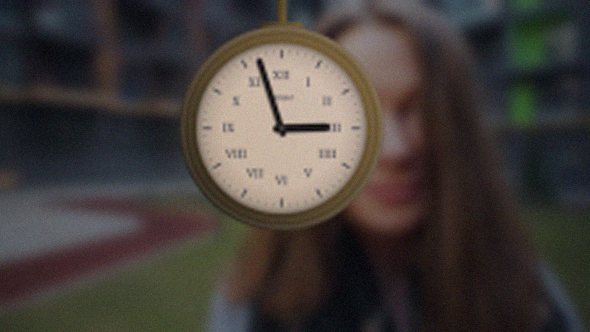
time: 2:57
